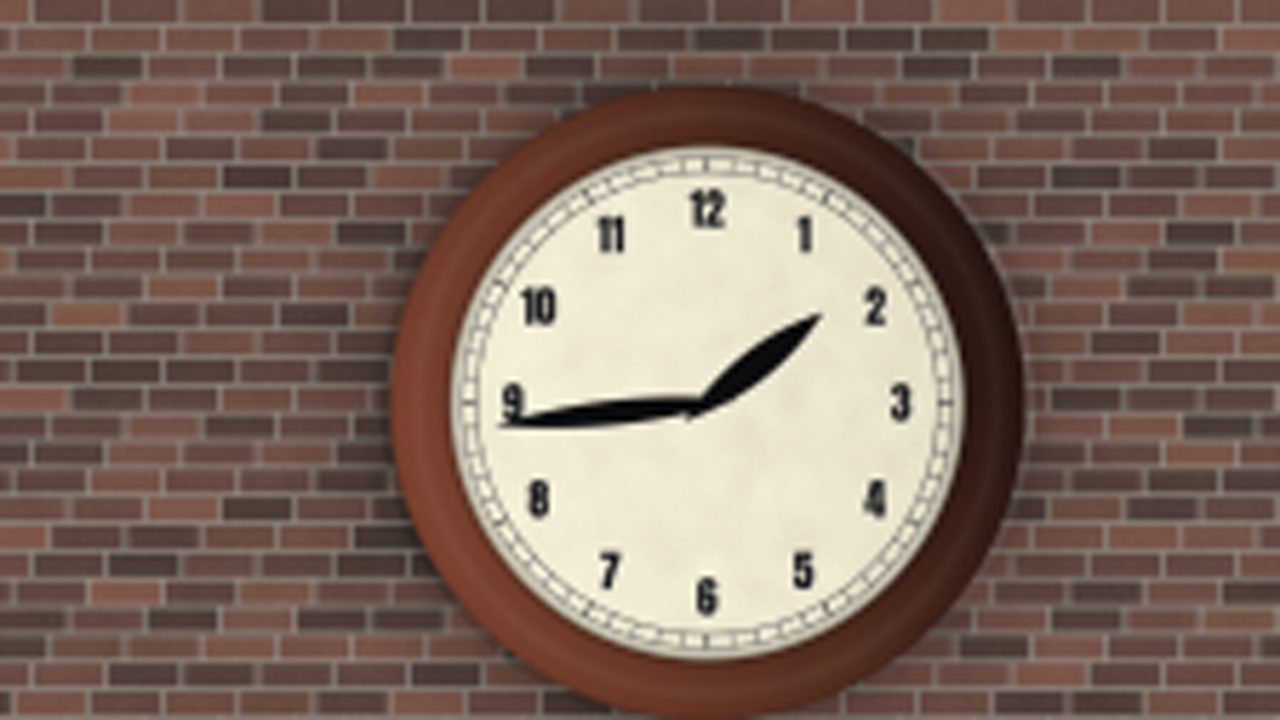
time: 1:44
